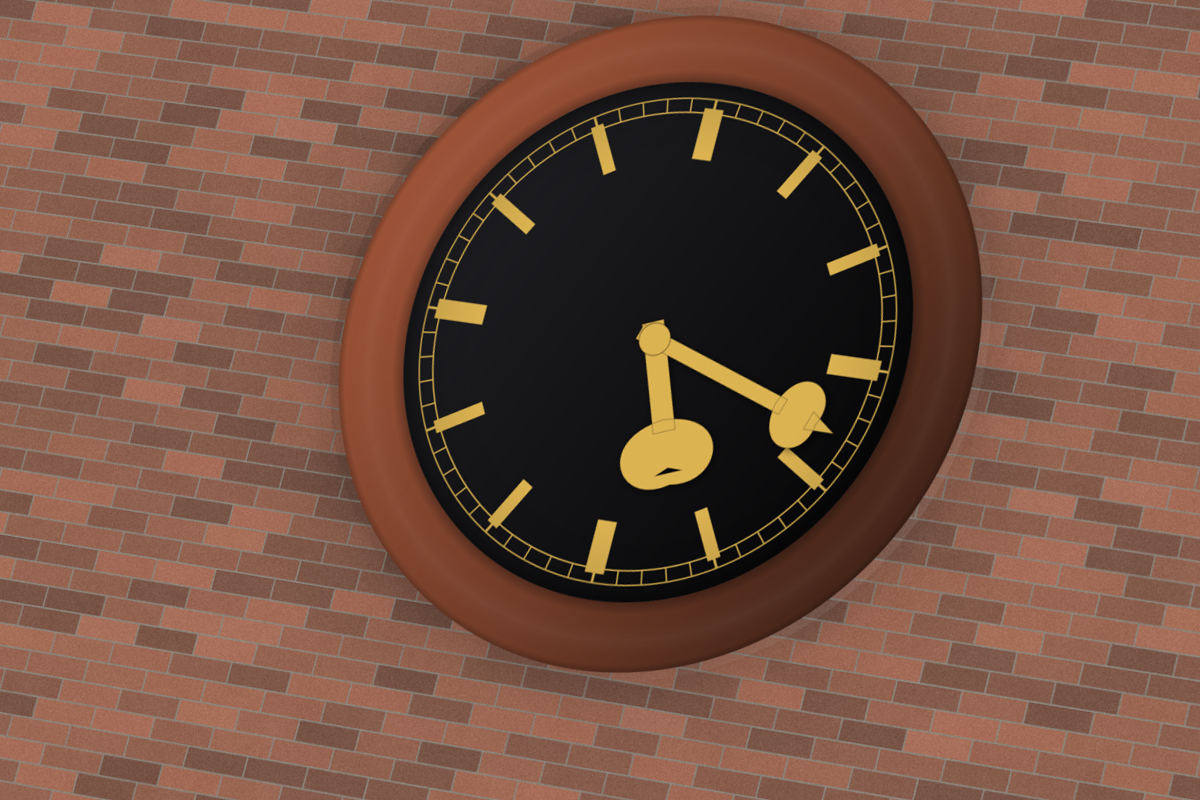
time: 5:18
